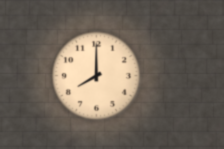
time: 8:00
